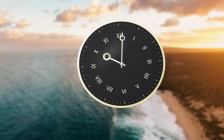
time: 10:01
